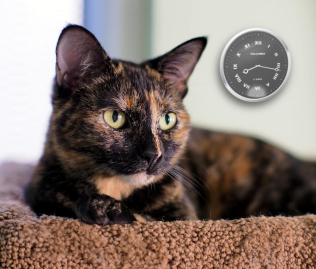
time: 8:17
